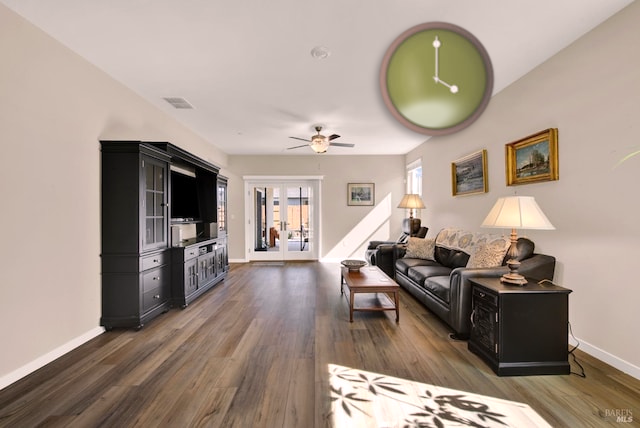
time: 4:00
